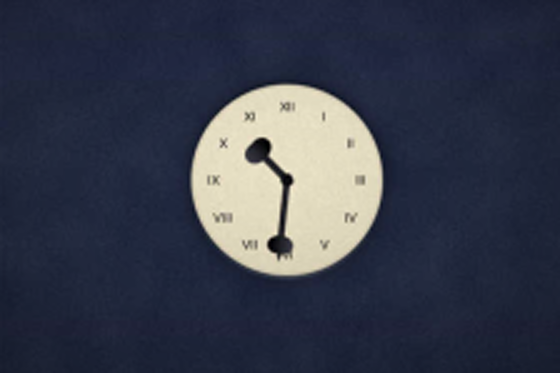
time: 10:31
